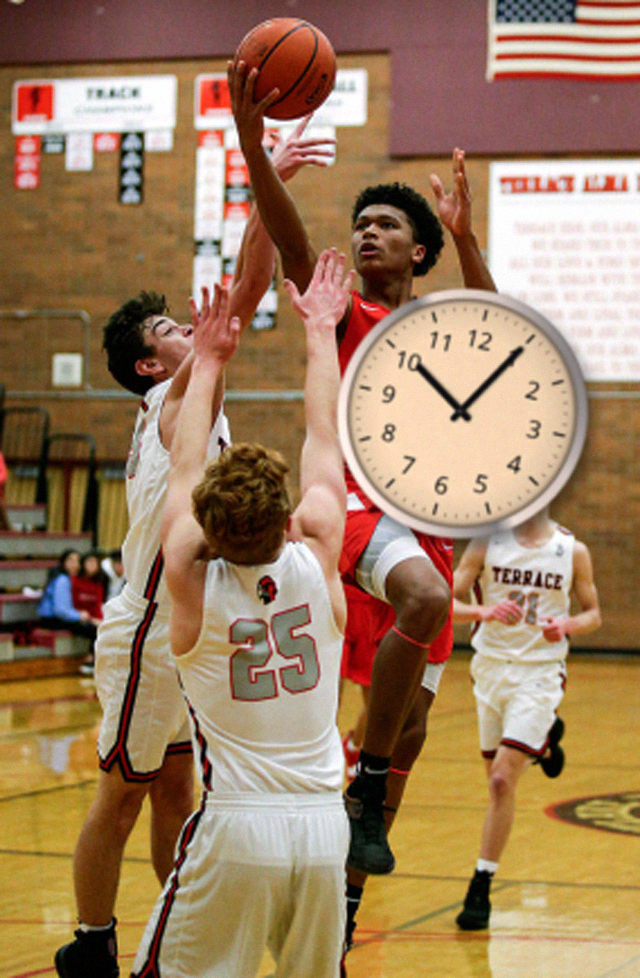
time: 10:05
